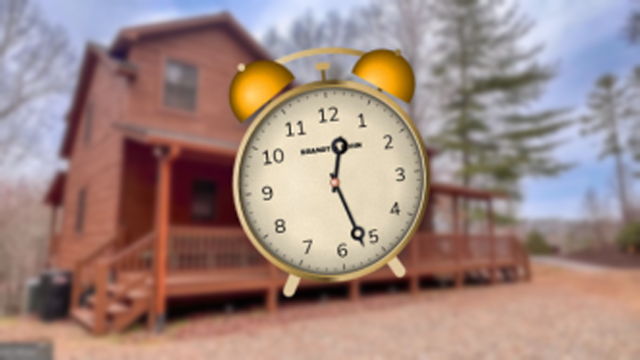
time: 12:27
